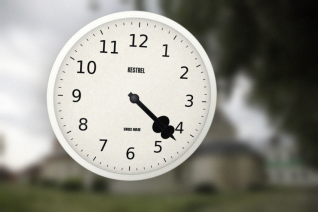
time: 4:22
